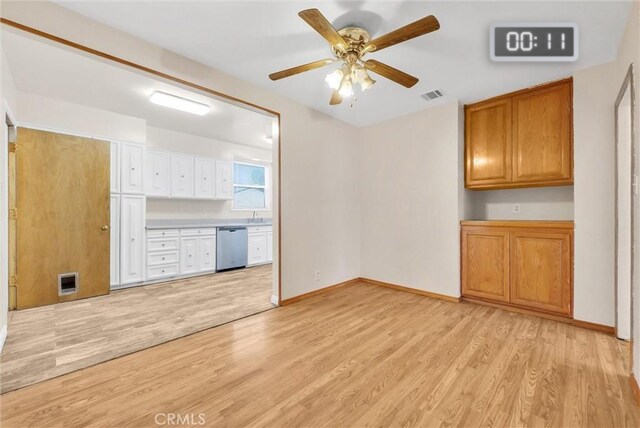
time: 0:11
